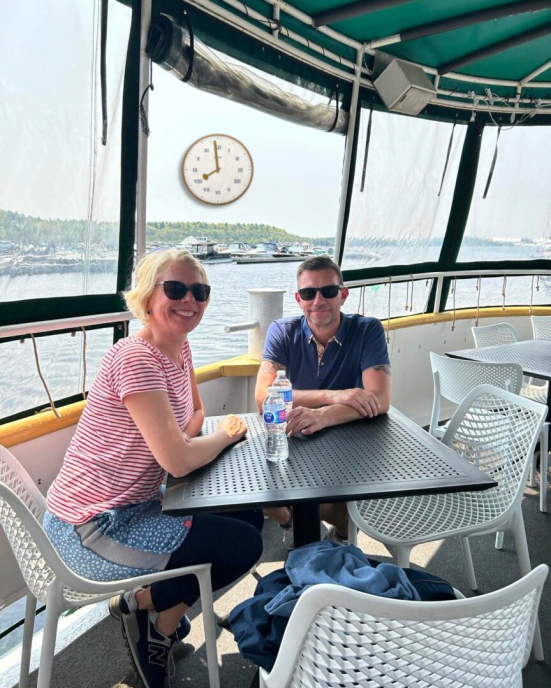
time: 7:59
